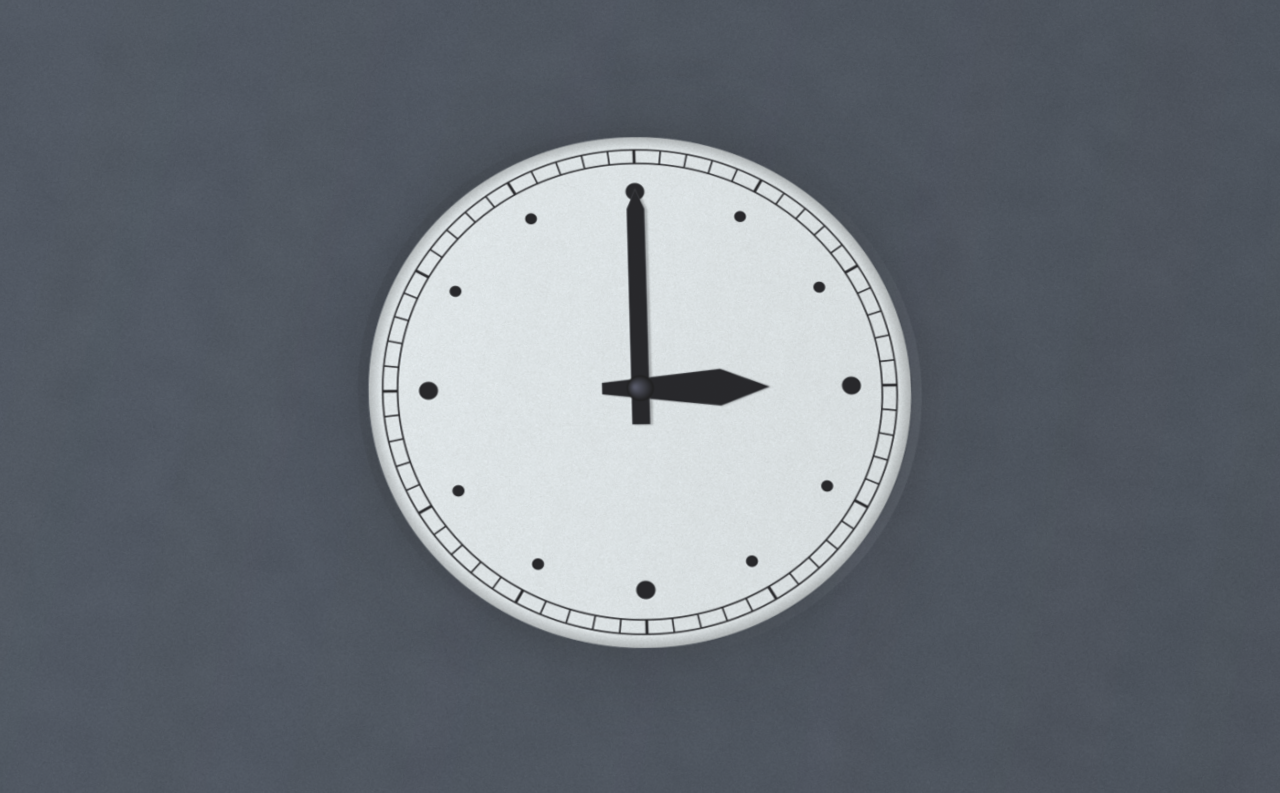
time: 3:00
